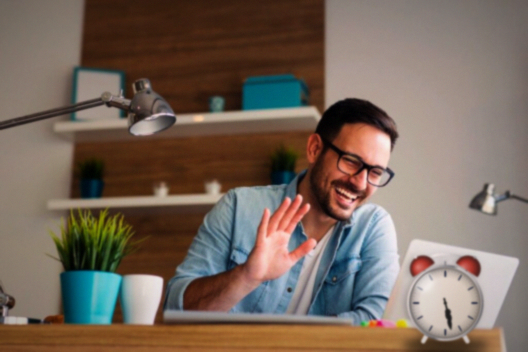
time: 5:28
